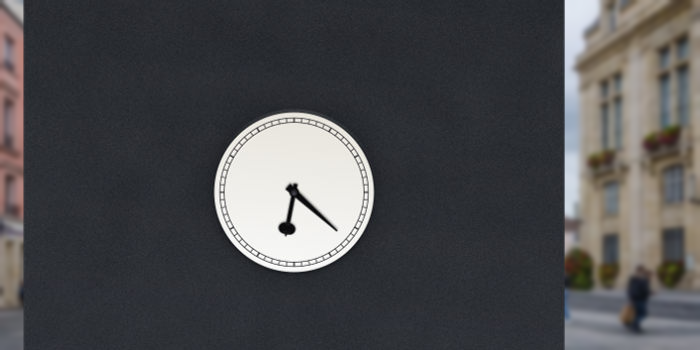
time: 6:22
